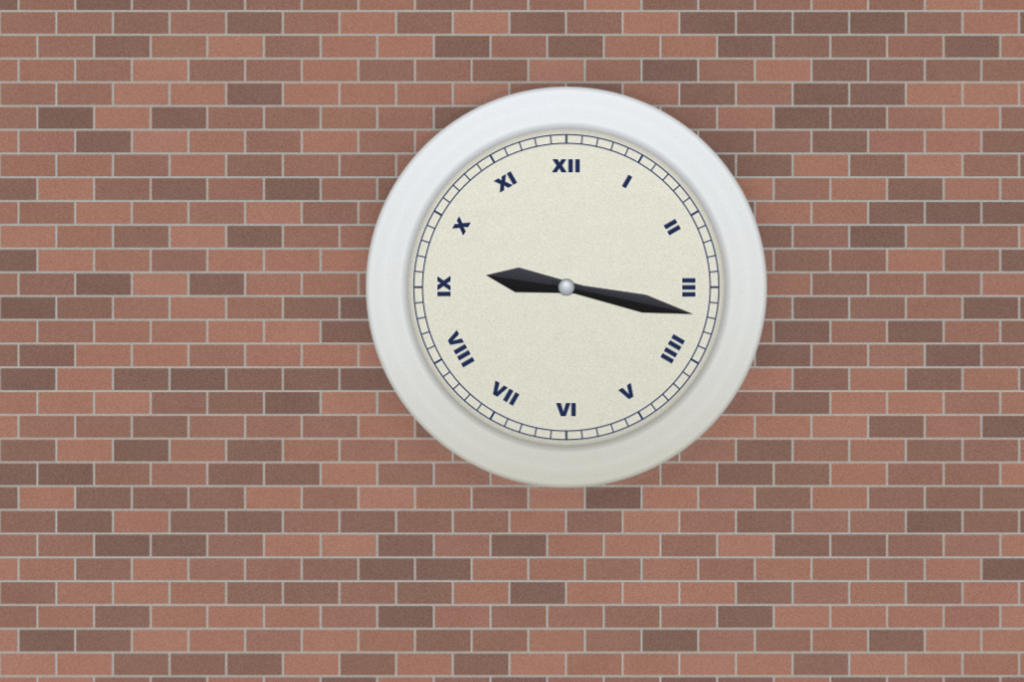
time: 9:17
